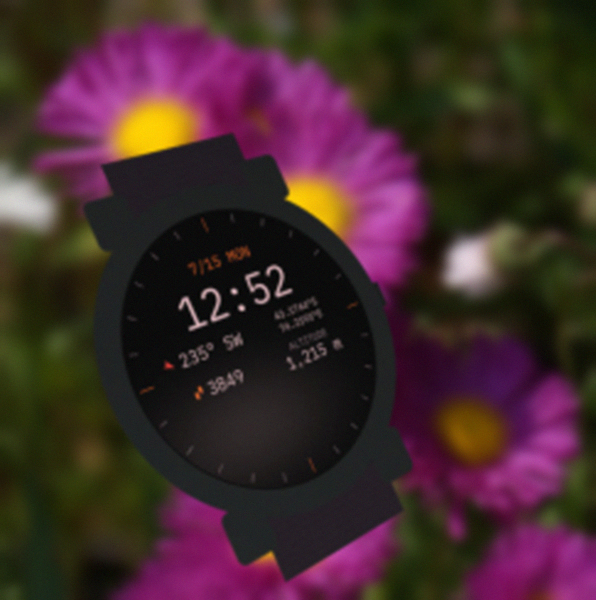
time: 12:52
